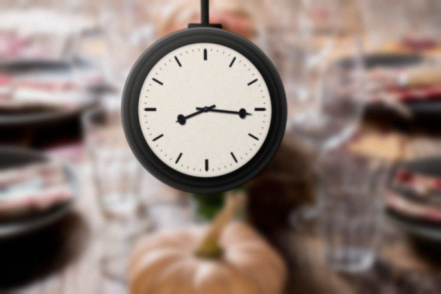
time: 8:16
